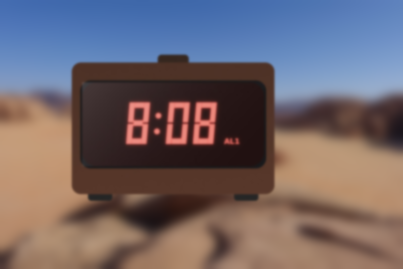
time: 8:08
